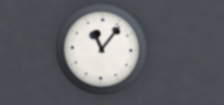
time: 11:06
